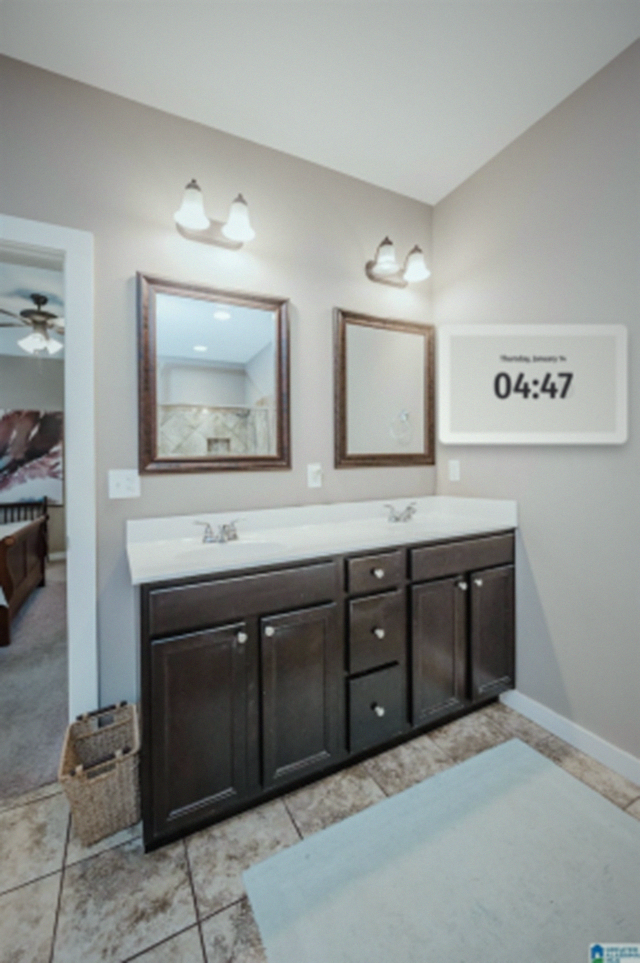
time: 4:47
